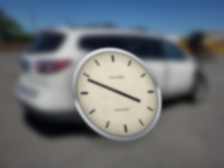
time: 3:49
